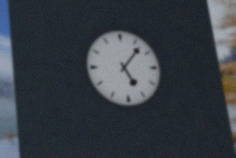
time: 5:07
